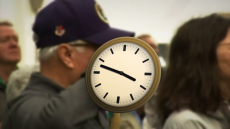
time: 3:48
